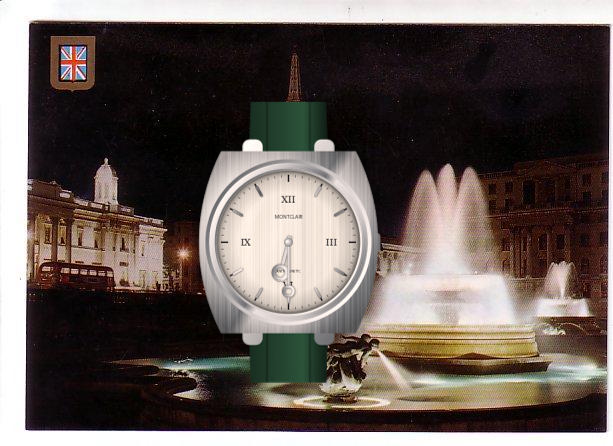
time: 6:30
